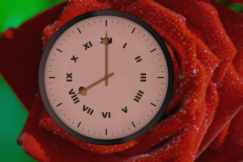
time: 8:00
